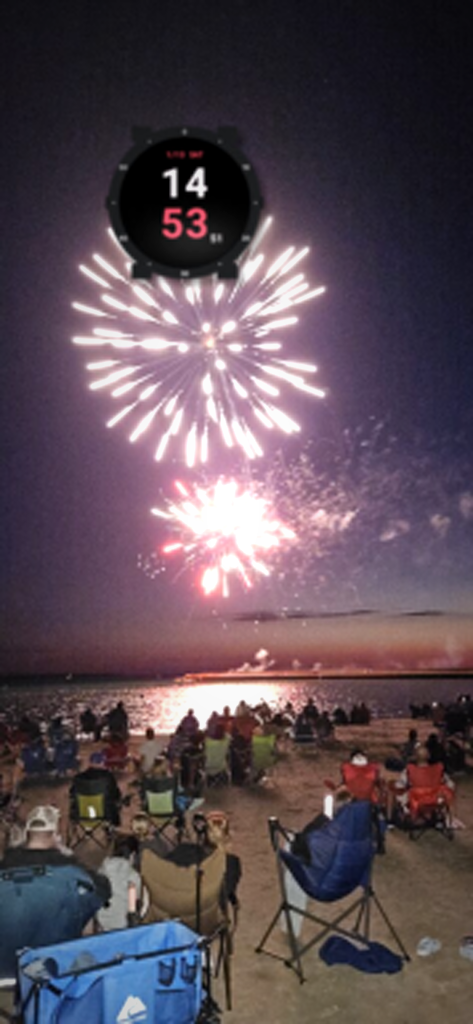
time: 14:53
